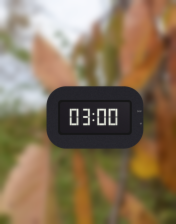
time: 3:00
